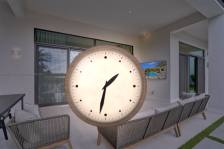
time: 1:32
